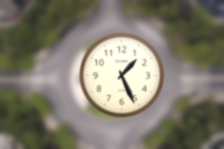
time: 1:26
